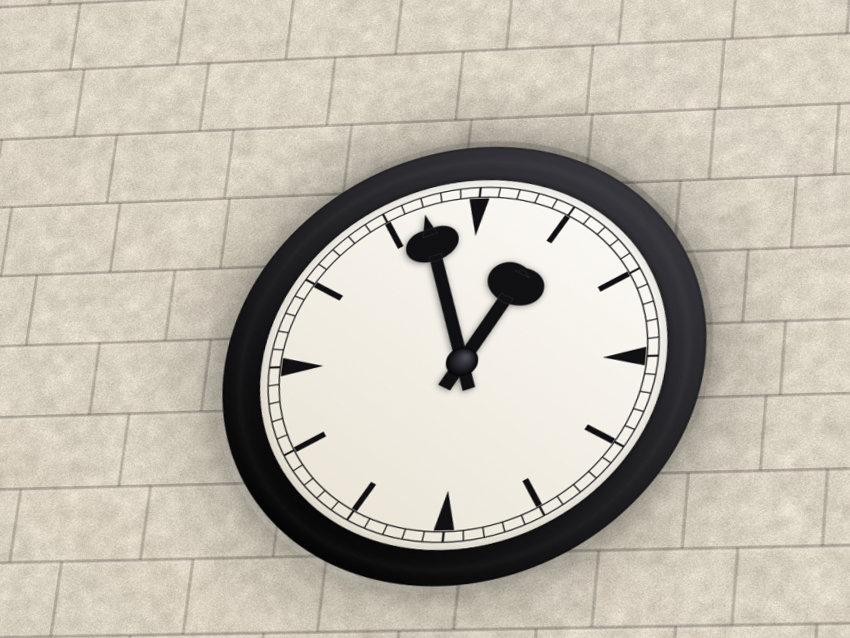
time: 12:57
